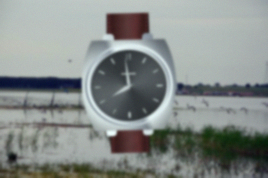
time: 7:59
